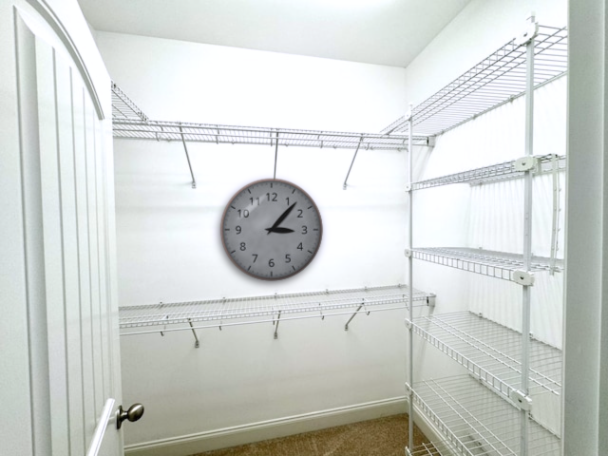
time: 3:07
